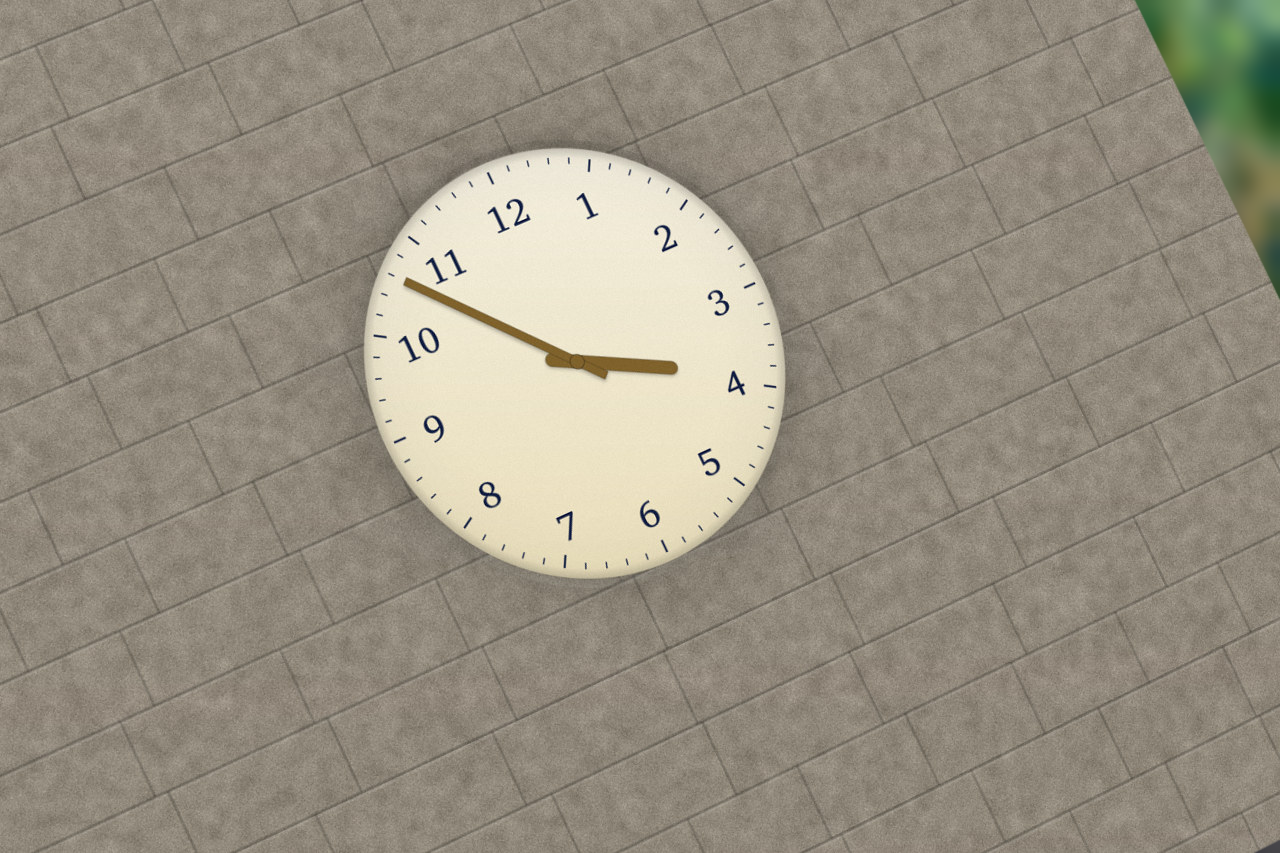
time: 3:53
